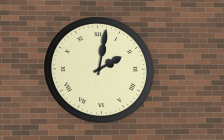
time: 2:02
